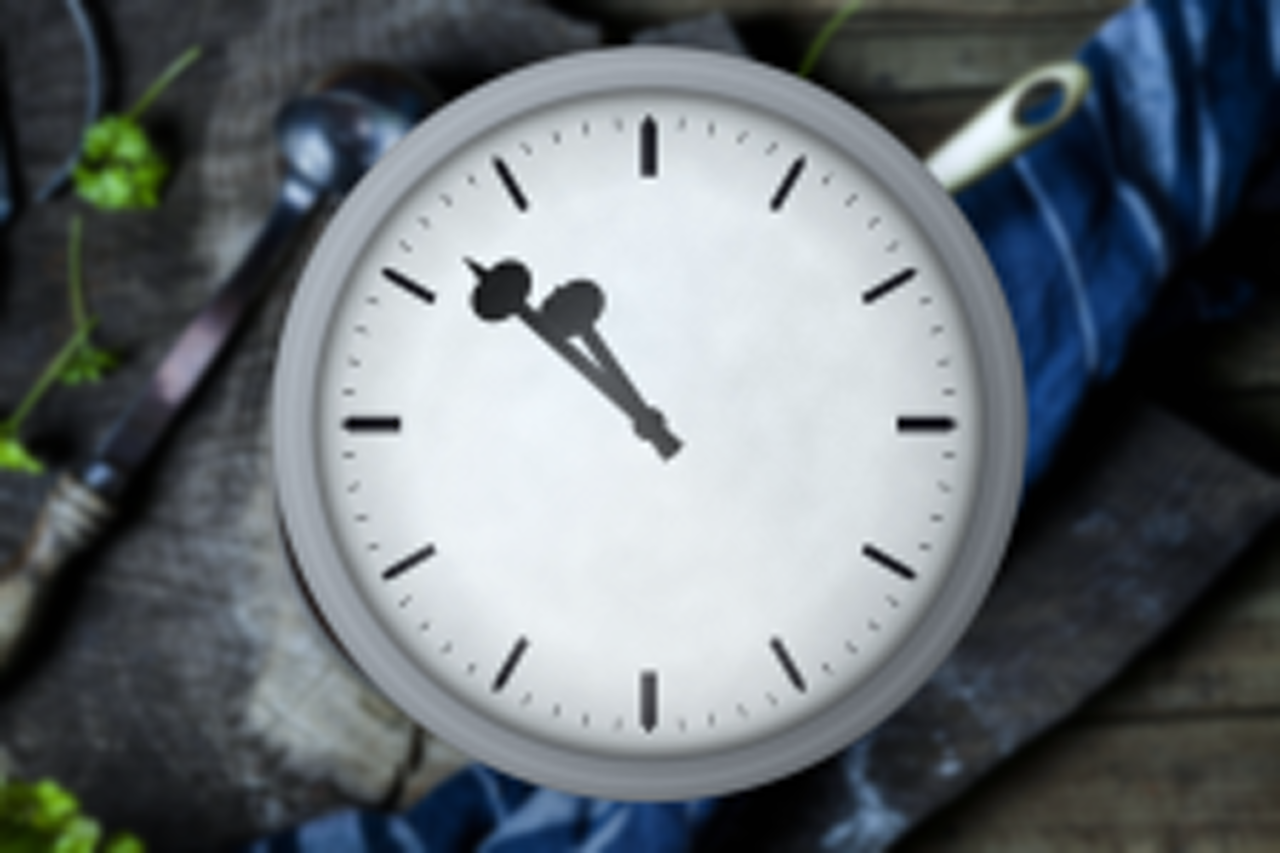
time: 10:52
